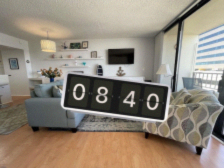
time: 8:40
